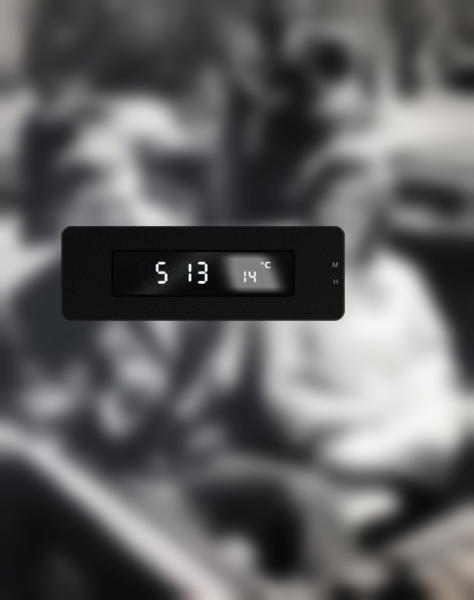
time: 5:13
